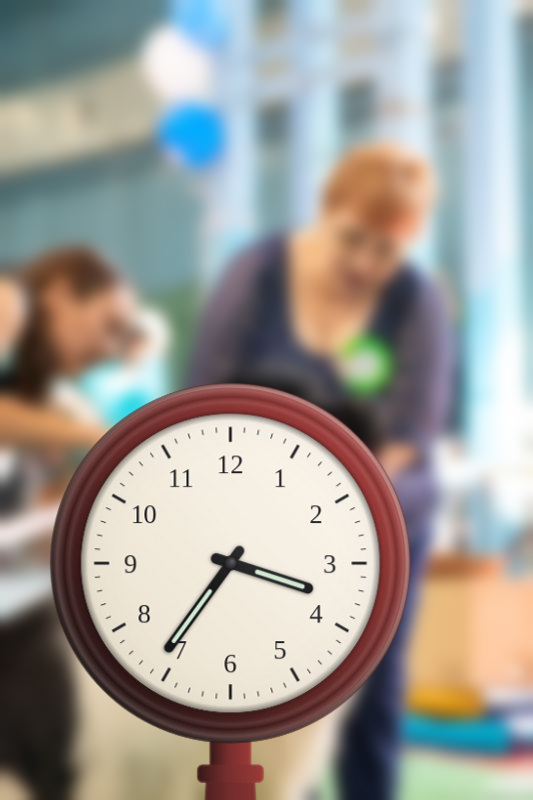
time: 3:36
